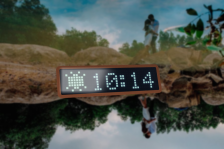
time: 10:14
